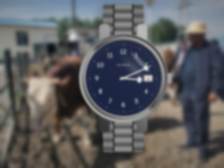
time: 3:11
